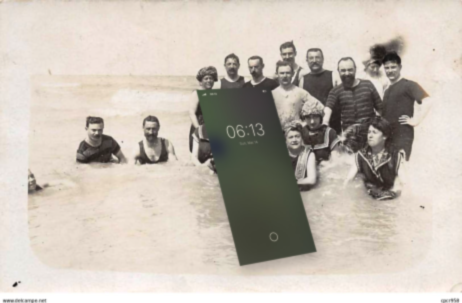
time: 6:13
